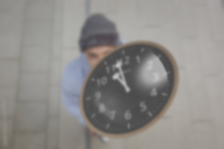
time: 10:58
